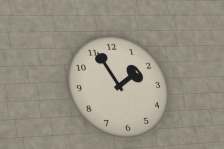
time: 1:56
